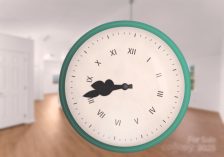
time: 8:41
